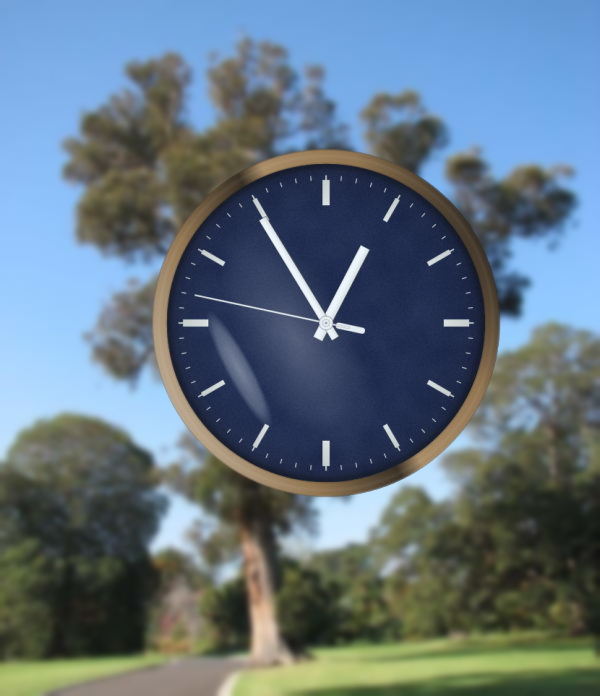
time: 12:54:47
